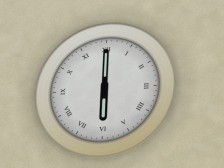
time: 6:00
